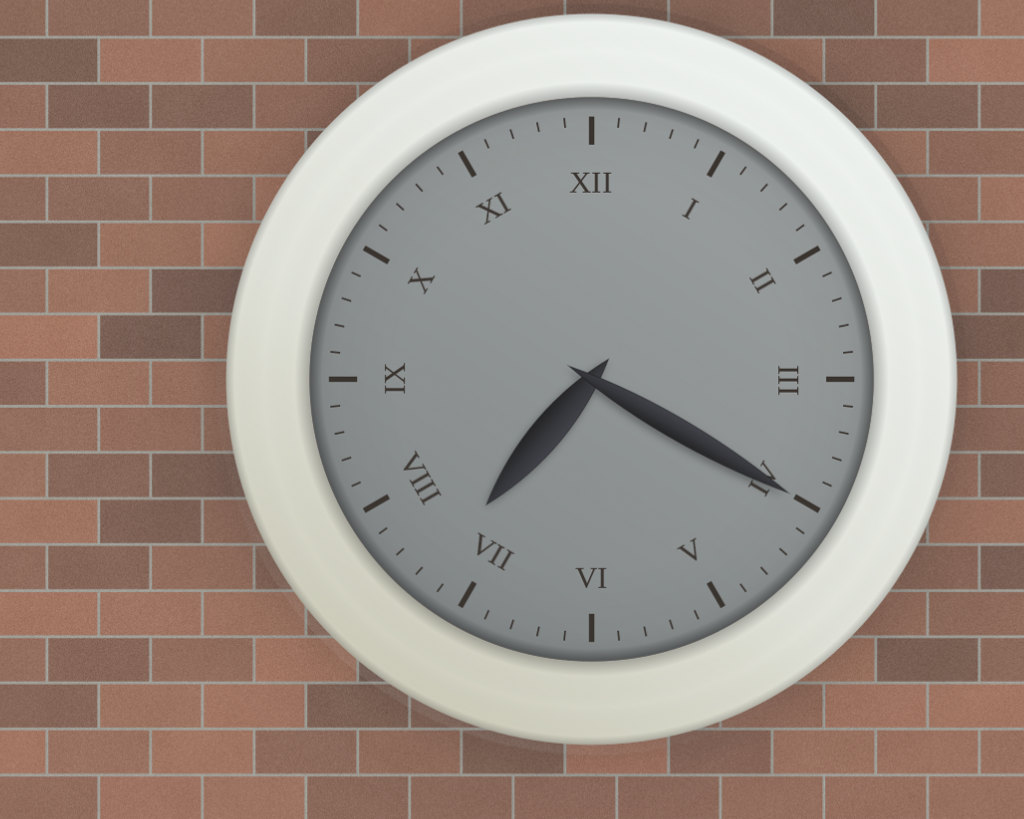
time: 7:20
